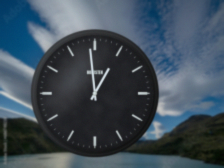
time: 12:59
